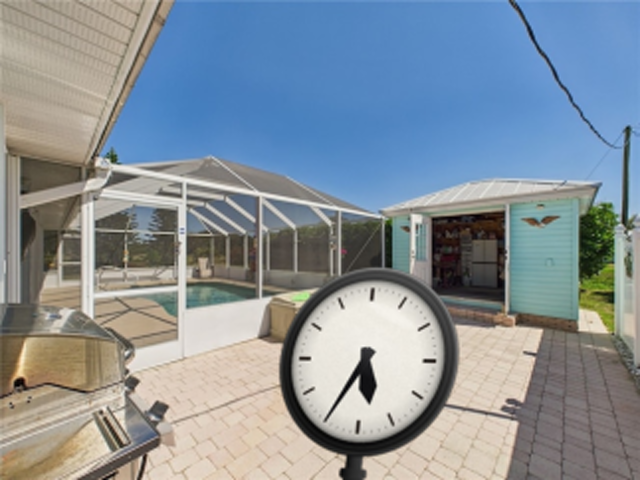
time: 5:35
